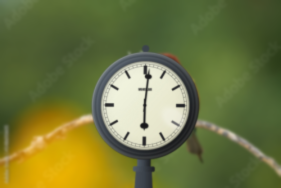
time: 6:01
